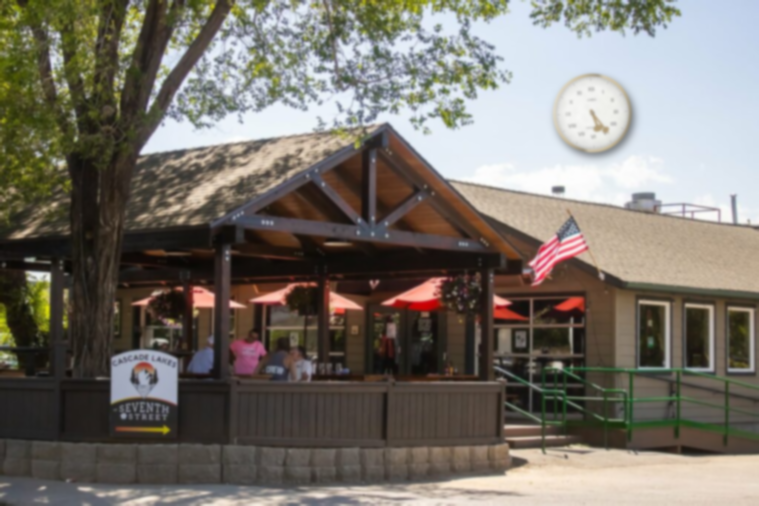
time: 5:24
